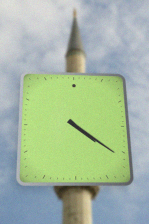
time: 4:21
